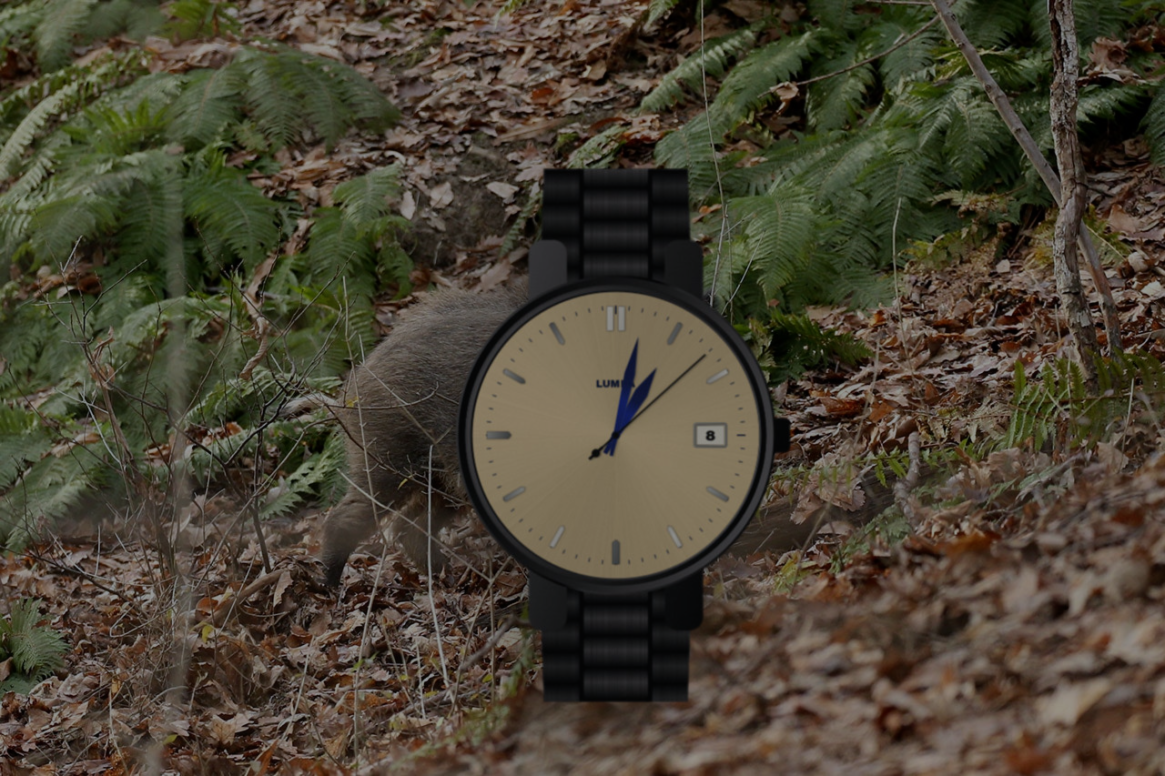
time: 1:02:08
